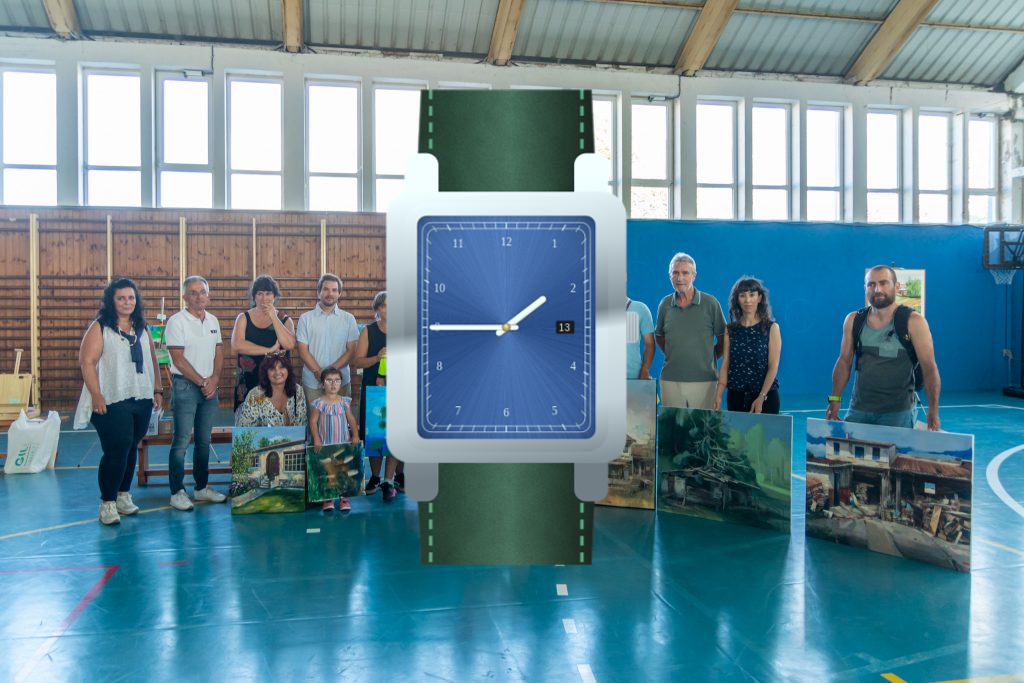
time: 1:45
